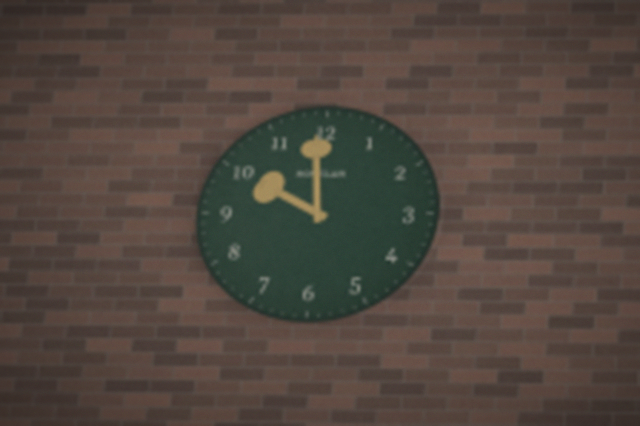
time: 9:59
